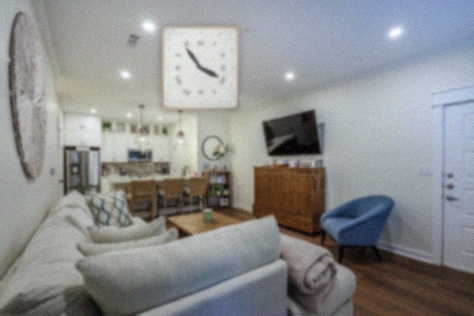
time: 3:54
